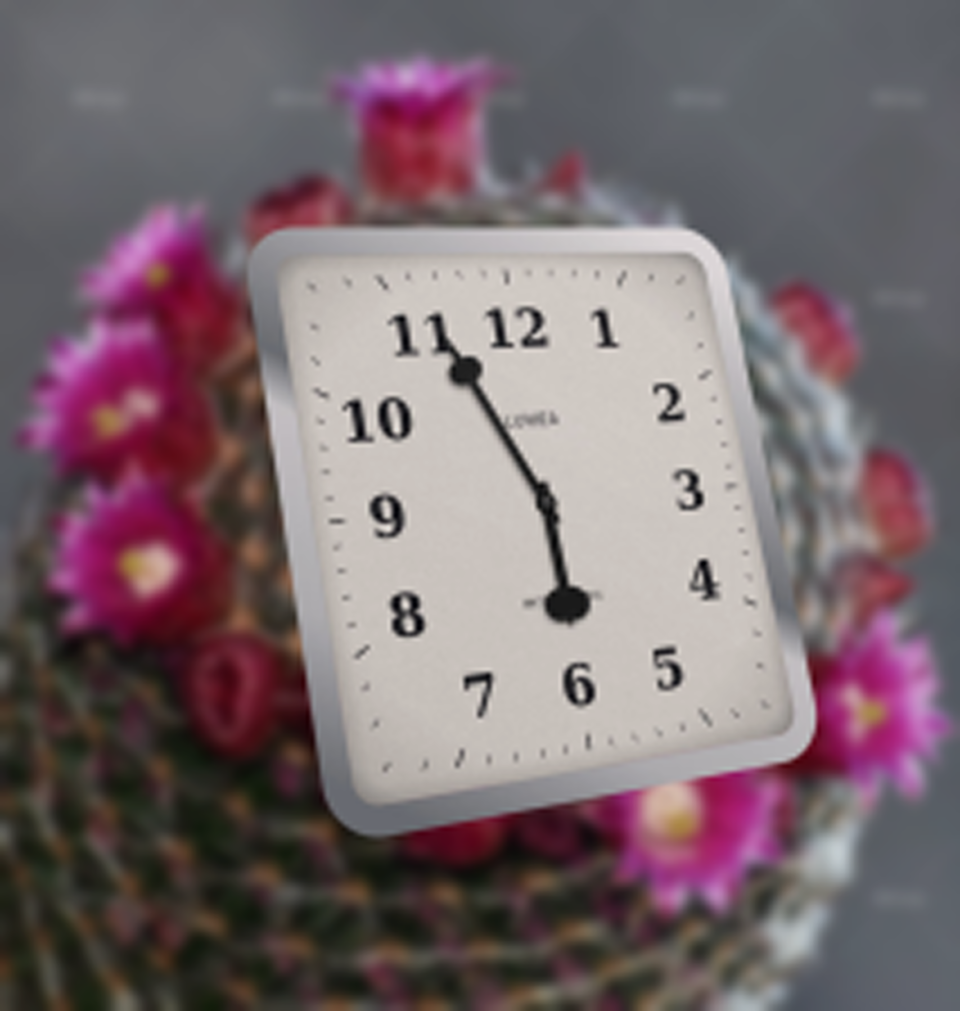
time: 5:56
